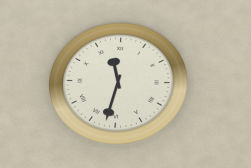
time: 11:32
